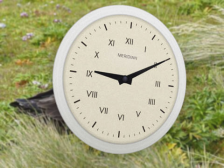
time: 9:10
